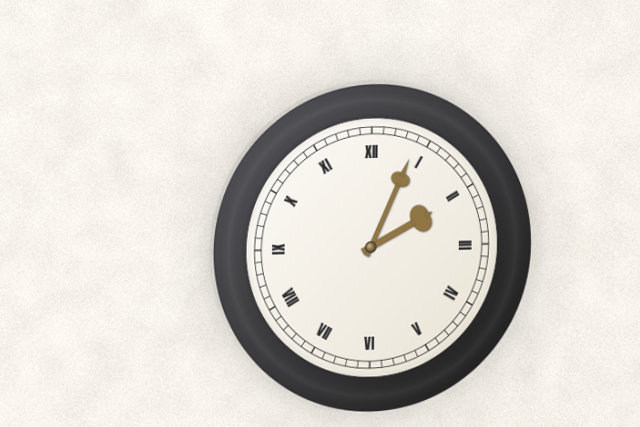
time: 2:04
